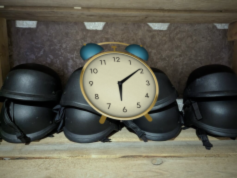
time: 6:09
